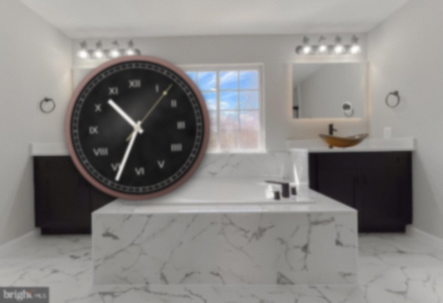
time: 10:34:07
